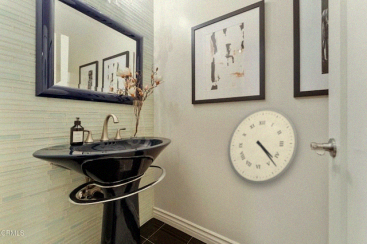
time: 4:23
